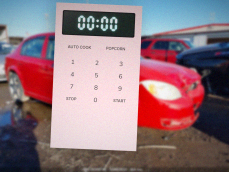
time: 0:00
